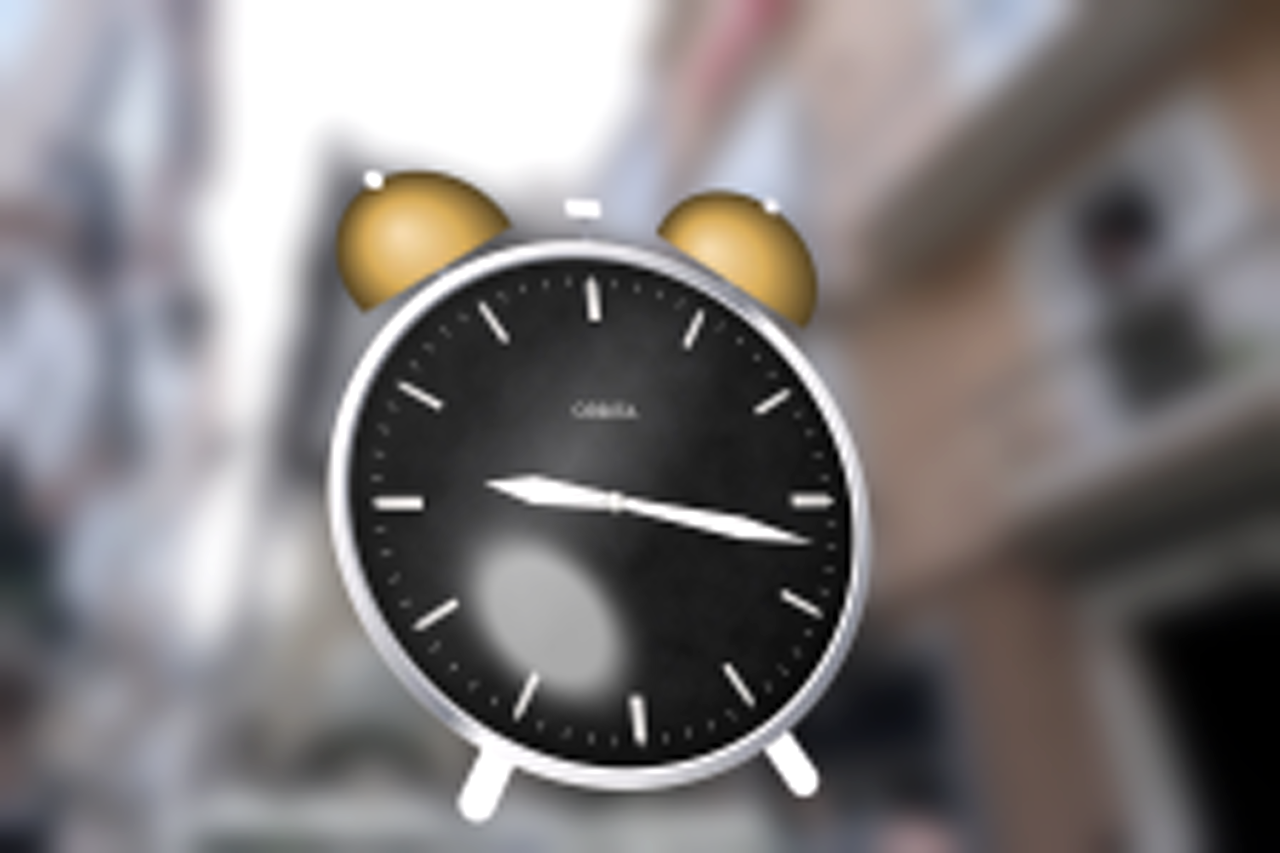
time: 9:17
